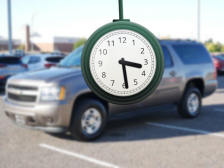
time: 3:29
